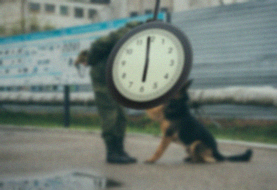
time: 5:59
